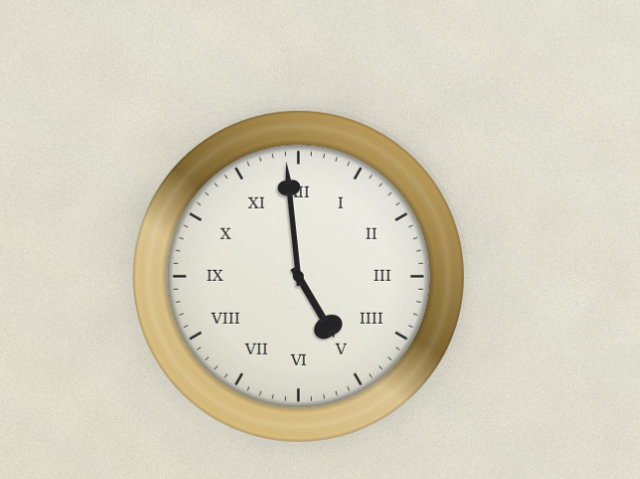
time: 4:59
